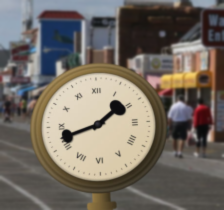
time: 1:42
